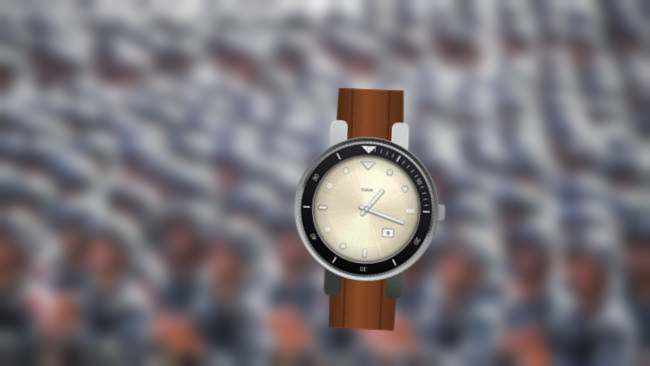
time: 1:18
